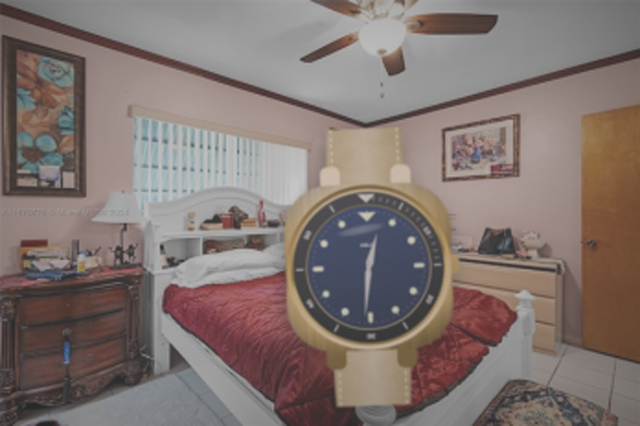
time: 12:31
